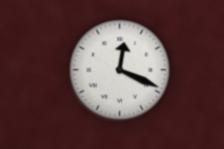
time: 12:19
